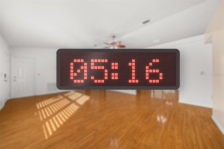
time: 5:16
